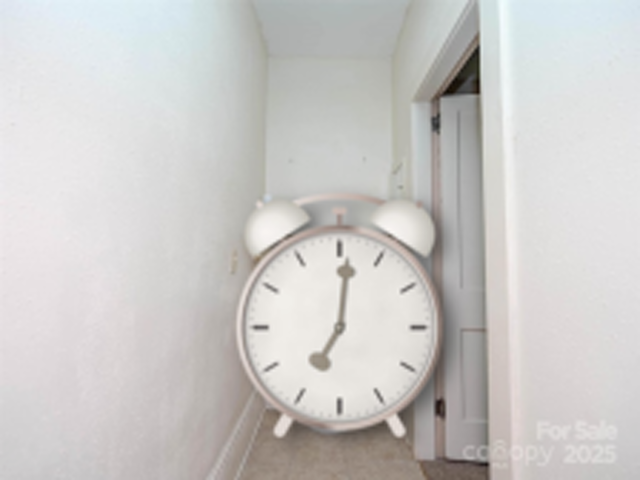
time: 7:01
